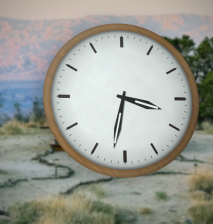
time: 3:32
